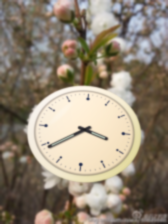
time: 3:39
